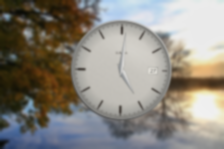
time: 5:01
